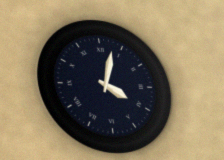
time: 4:03
